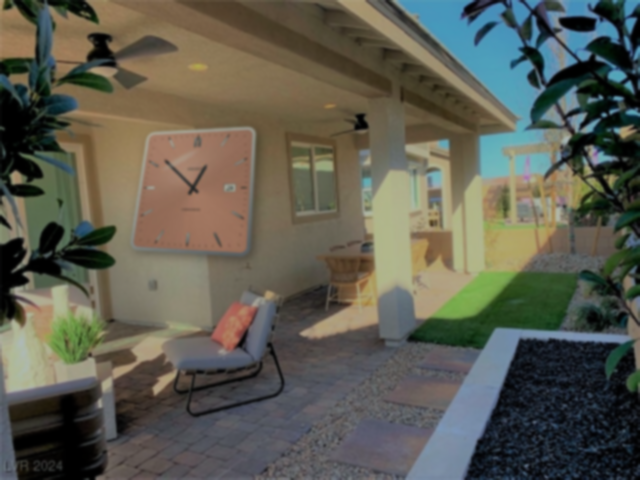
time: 12:52
